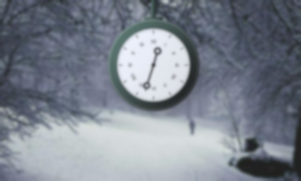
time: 12:33
